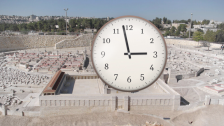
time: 2:58
